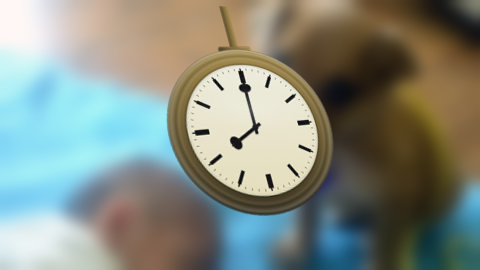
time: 8:00
